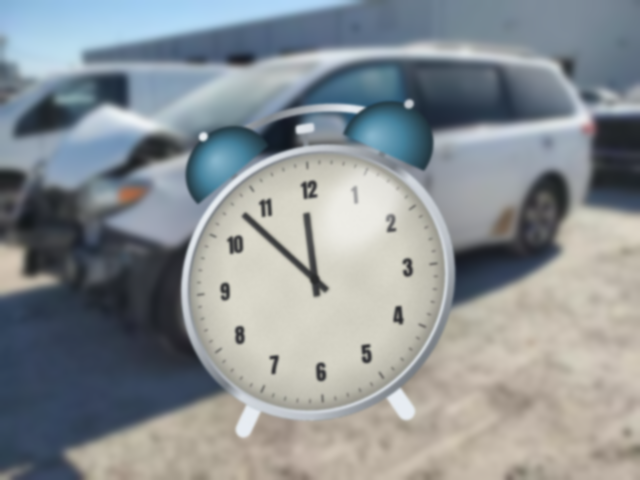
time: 11:53
